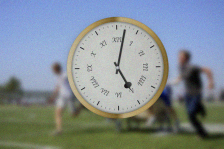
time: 5:02
